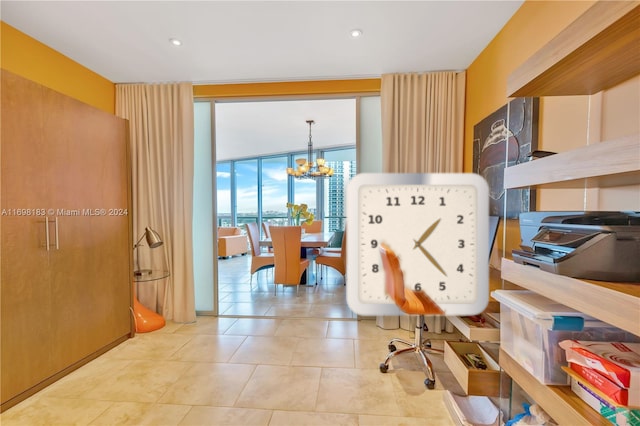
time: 1:23
